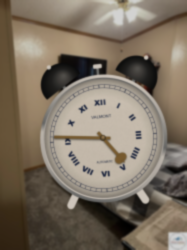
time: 4:46
